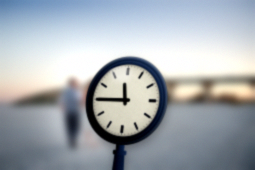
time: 11:45
